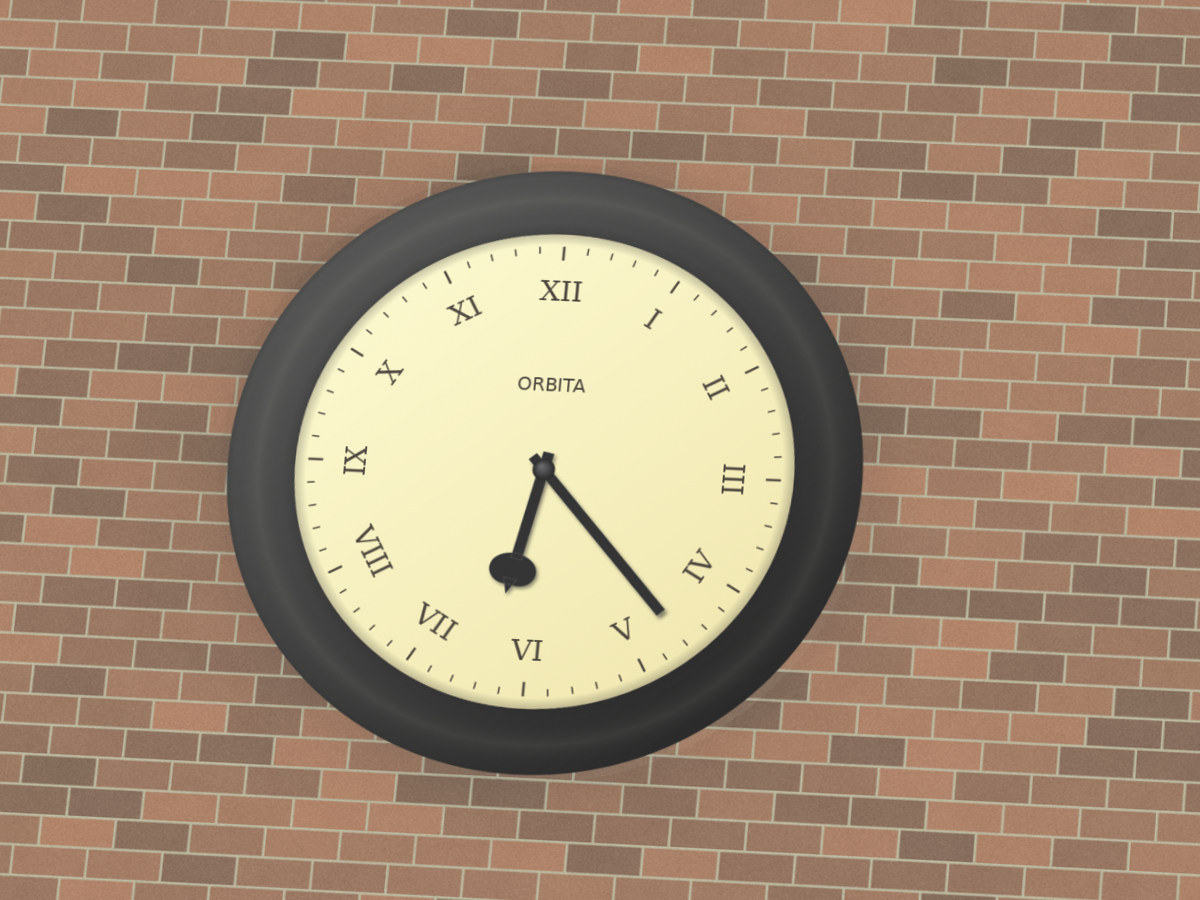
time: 6:23
